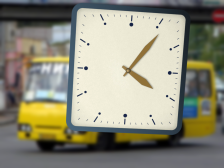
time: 4:06
